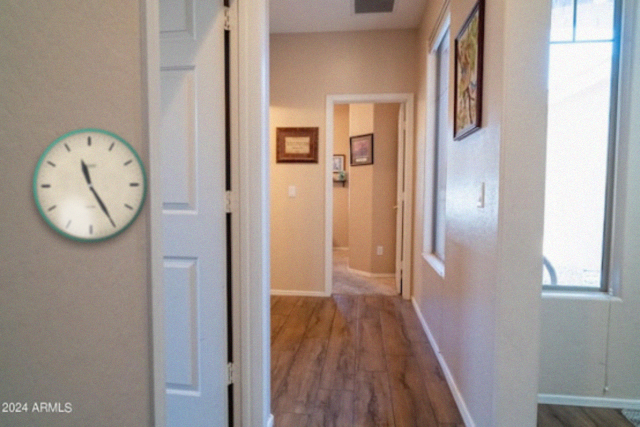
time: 11:25
